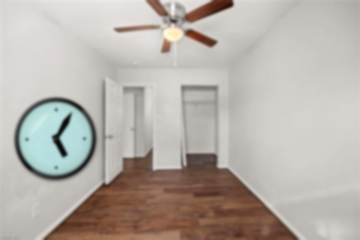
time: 5:05
